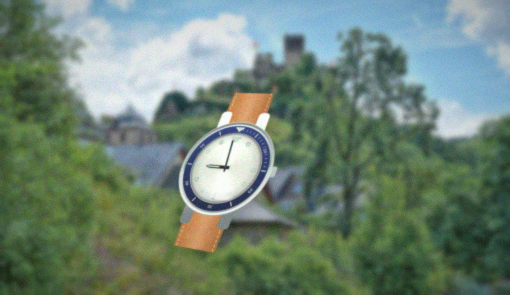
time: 8:59
